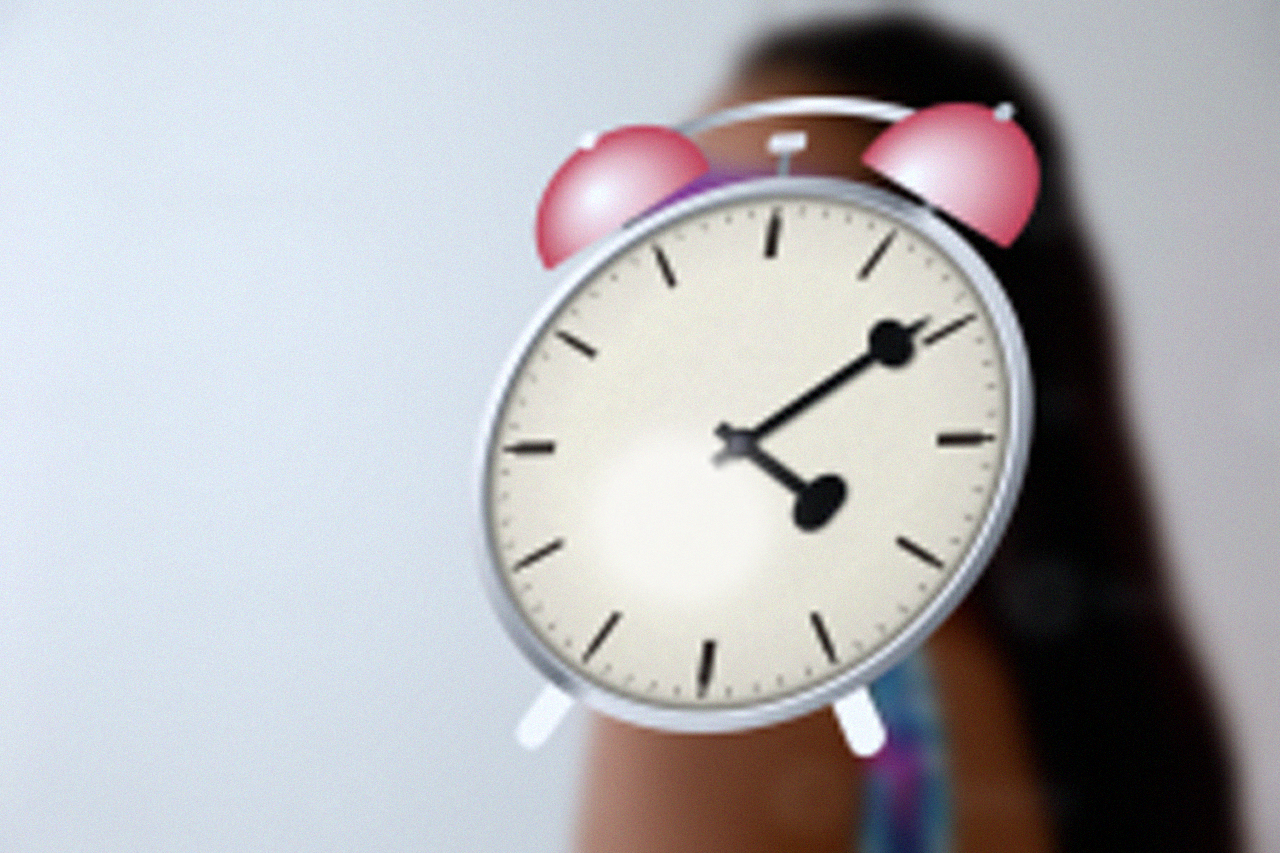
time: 4:09
